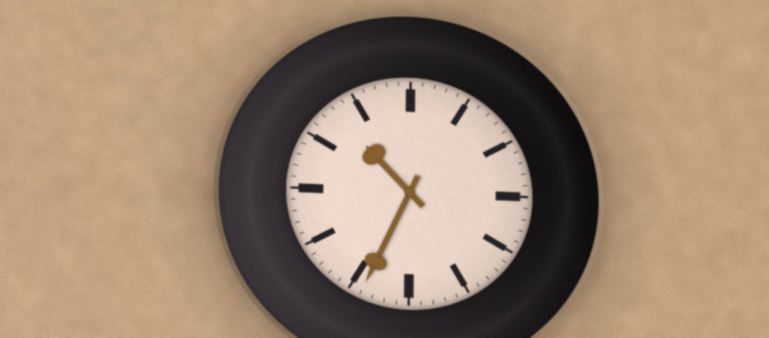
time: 10:34
